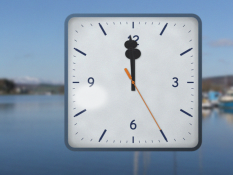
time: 11:59:25
